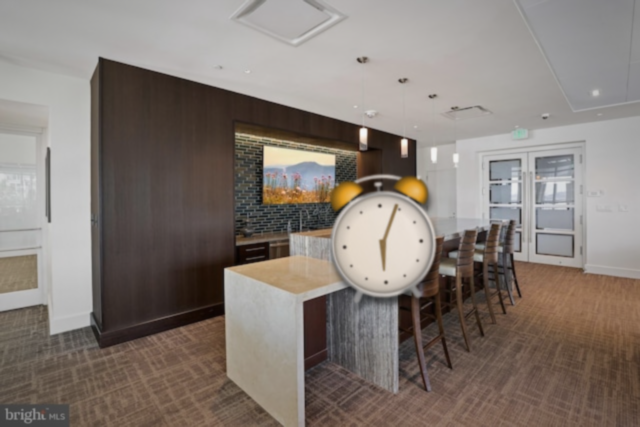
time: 6:04
